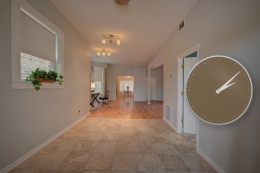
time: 2:08
